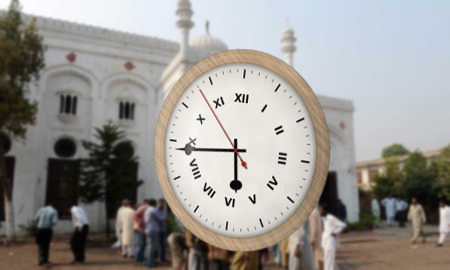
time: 5:43:53
